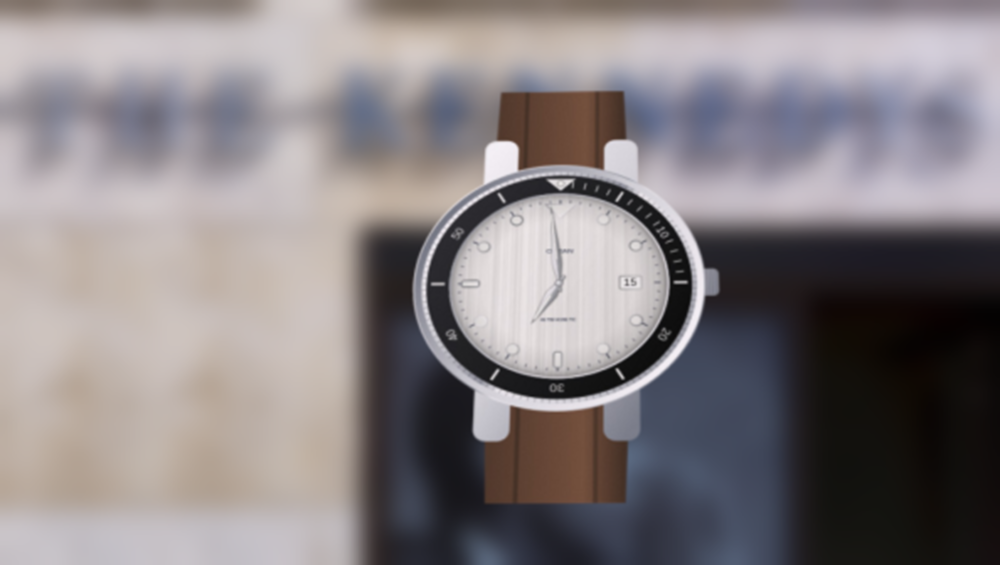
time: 6:59
